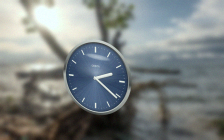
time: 2:21
